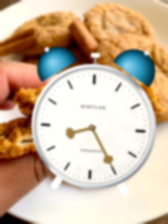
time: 8:25
